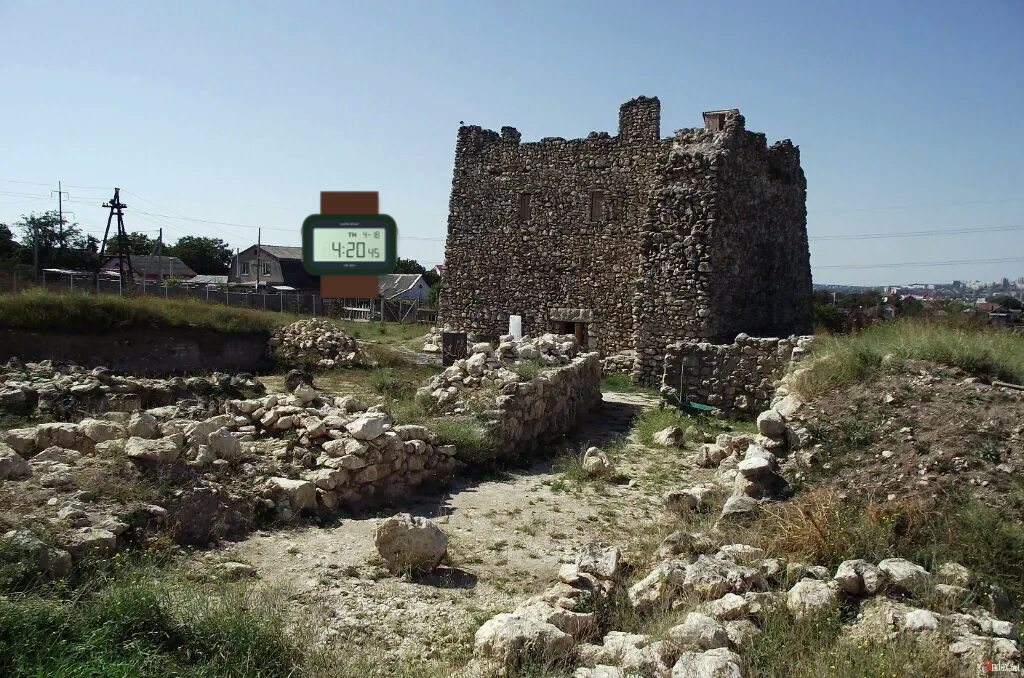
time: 4:20:45
